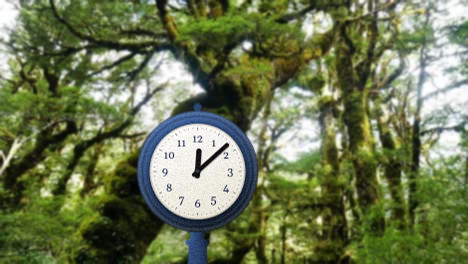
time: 12:08
